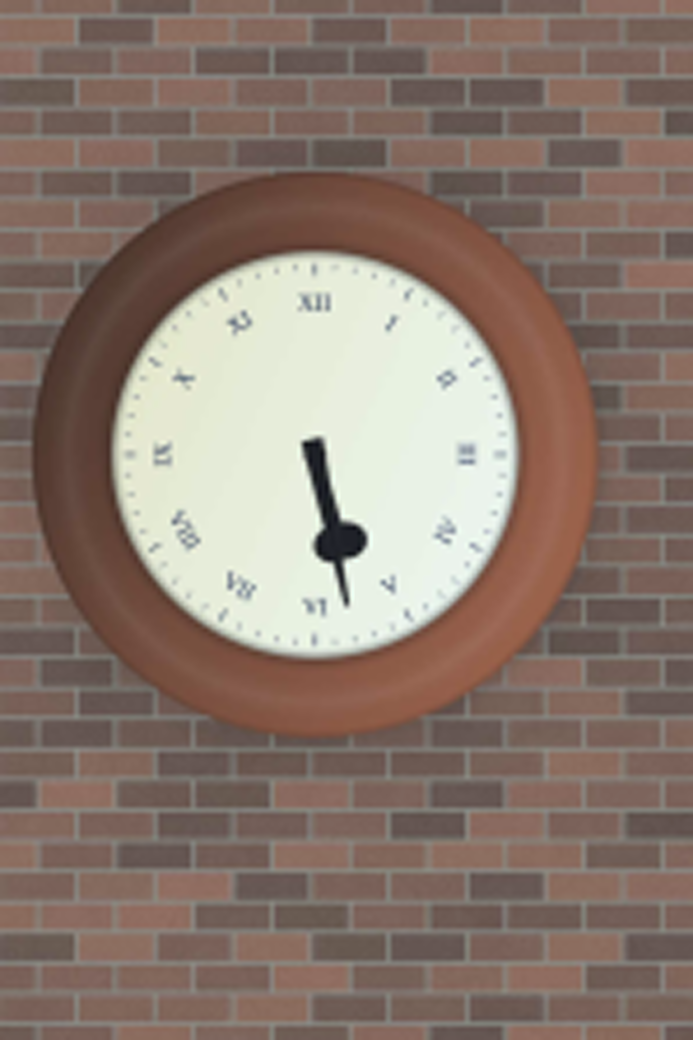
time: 5:28
